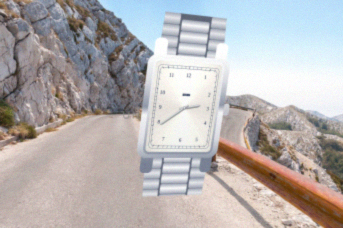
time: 2:39
